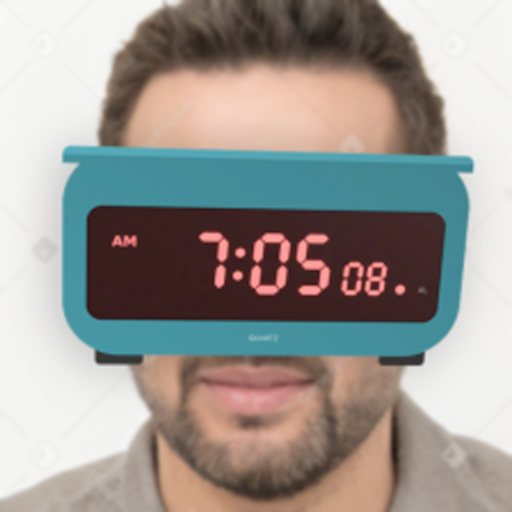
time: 7:05:08
